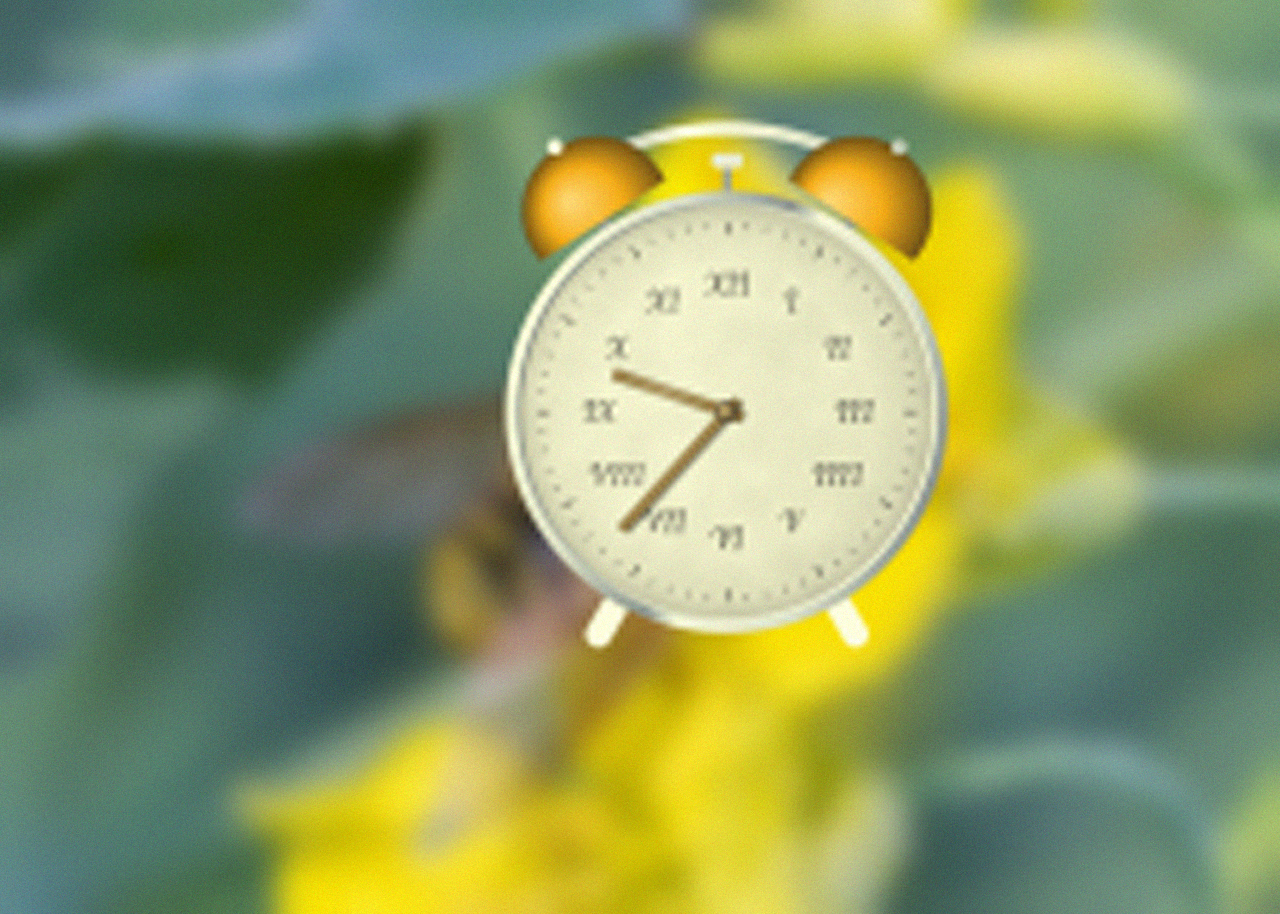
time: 9:37
